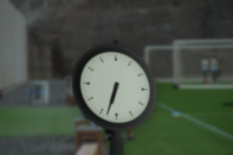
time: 6:33
